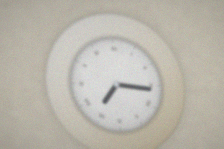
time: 7:16
